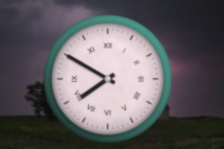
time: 7:50
